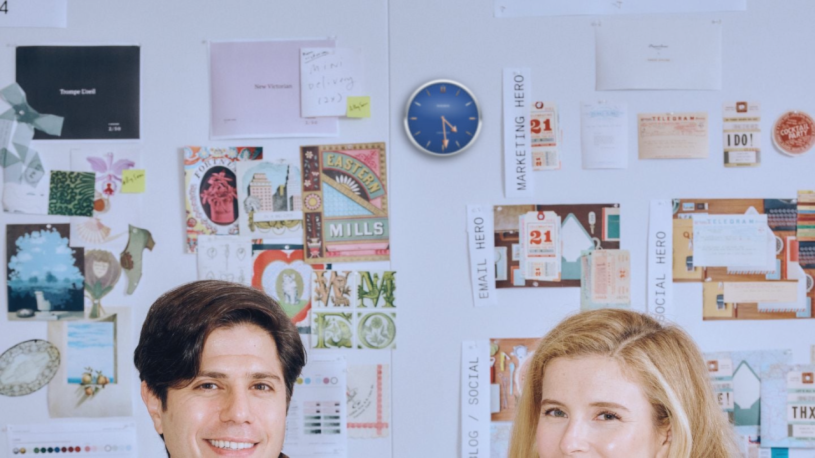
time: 4:29
